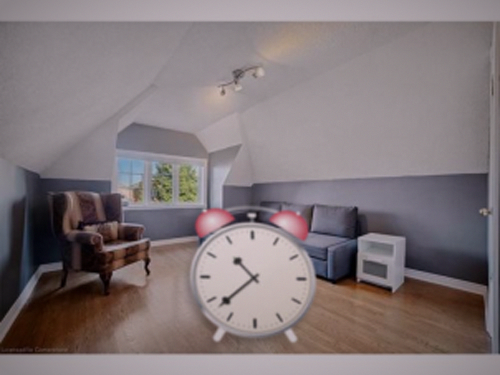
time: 10:38
